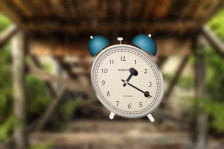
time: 1:20
